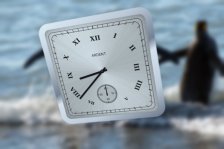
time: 8:38
